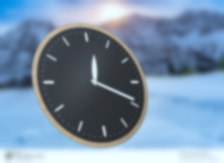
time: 12:19
